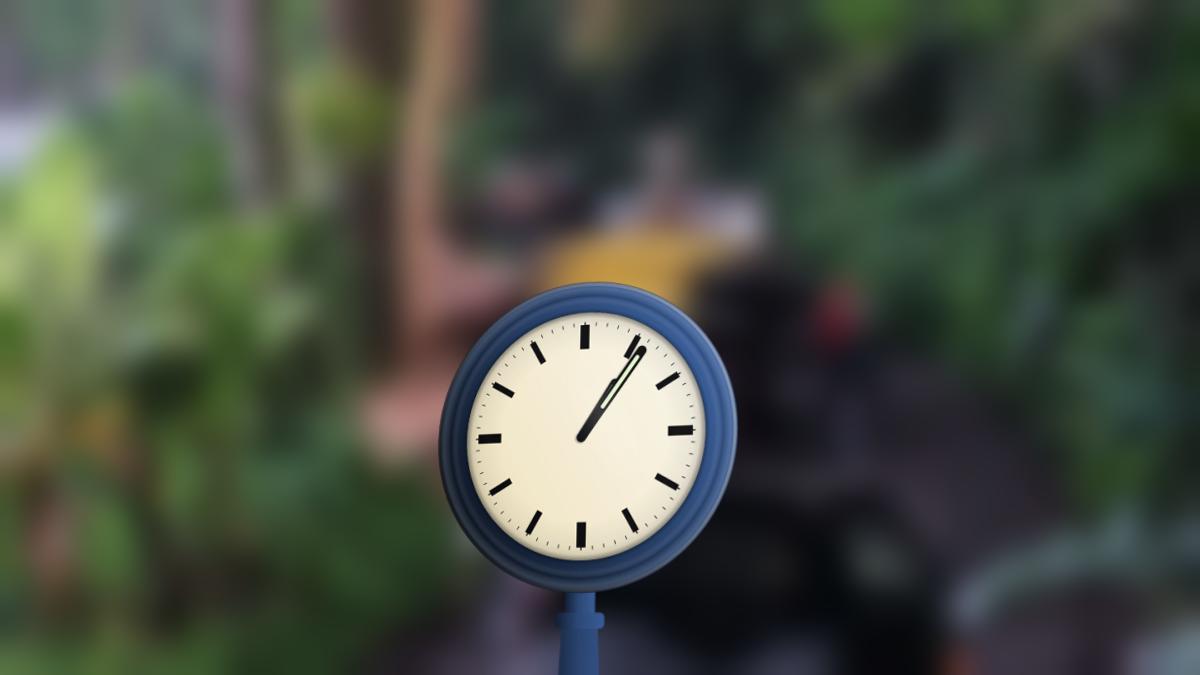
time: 1:06
